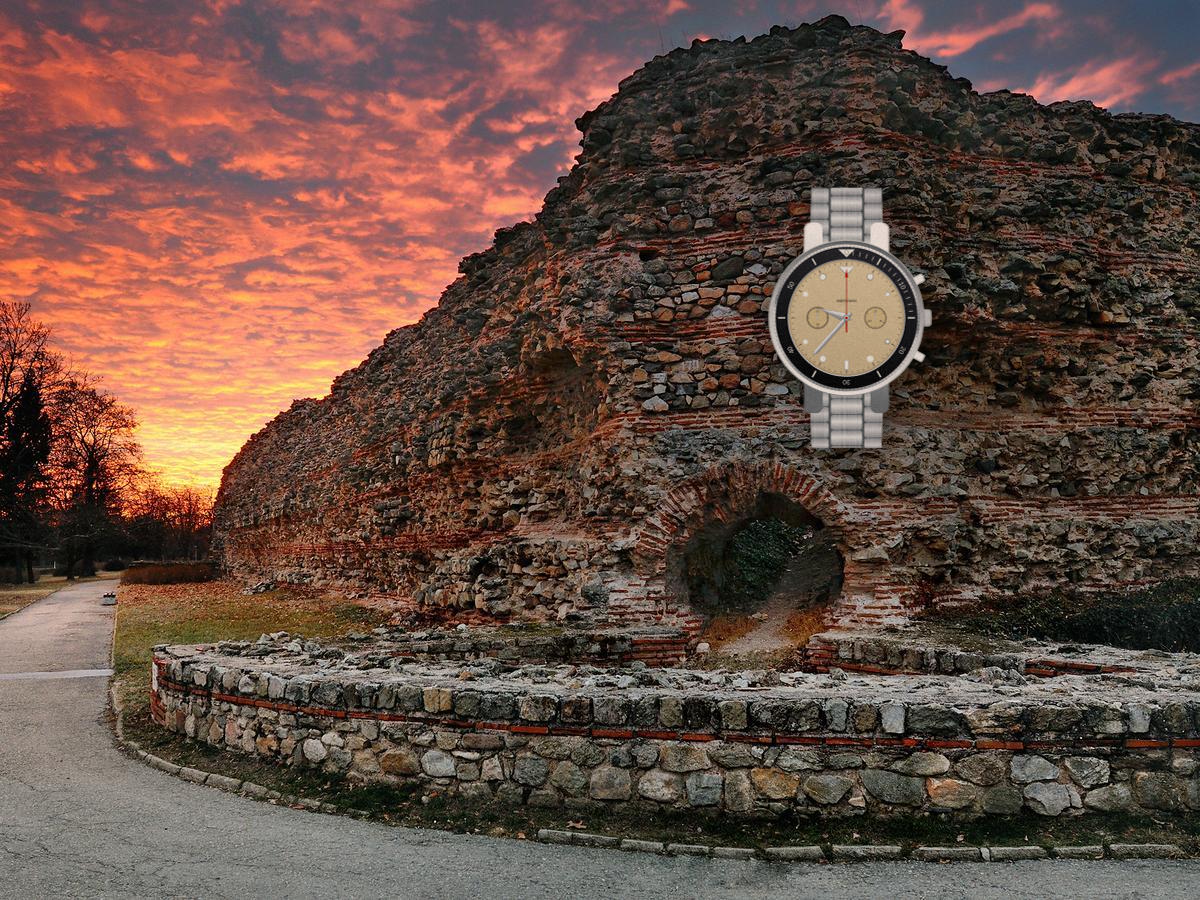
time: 9:37
